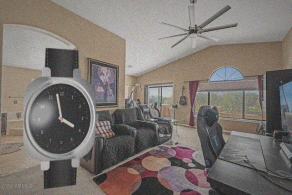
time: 3:58
